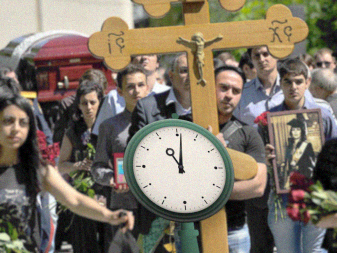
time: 11:01
